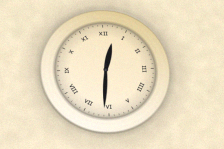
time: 12:31
